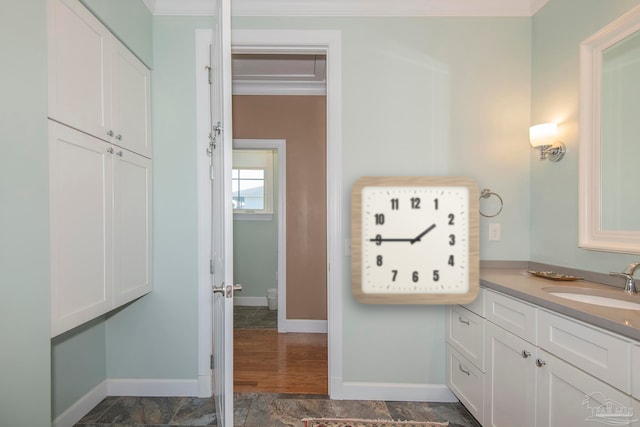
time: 1:45
